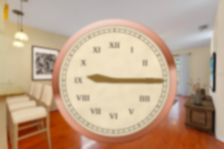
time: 9:15
